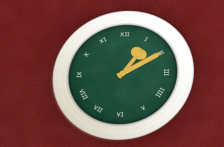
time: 1:10
